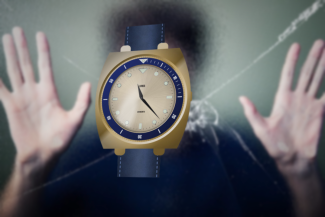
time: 11:23
